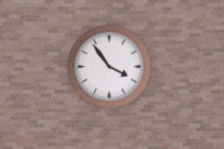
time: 3:54
